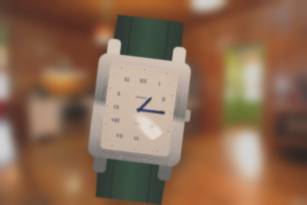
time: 1:15
